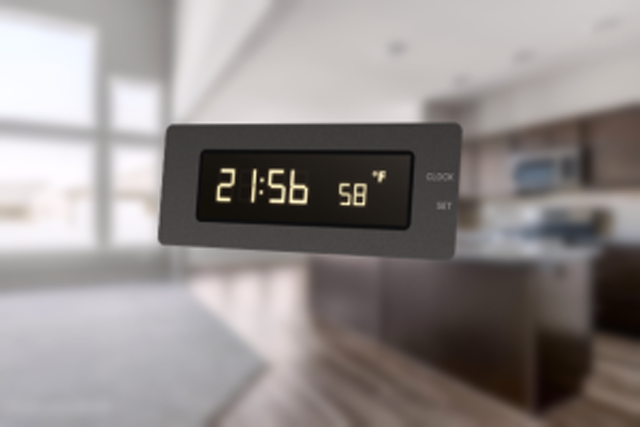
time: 21:56
